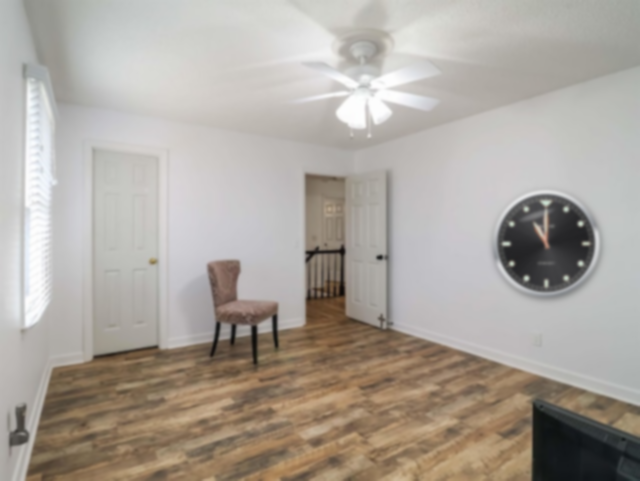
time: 11:00
